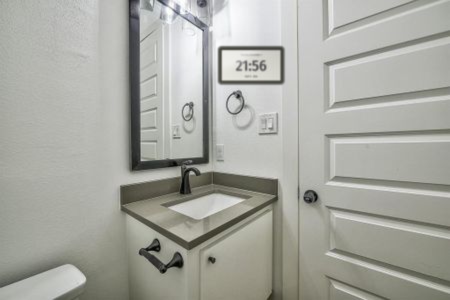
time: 21:56
